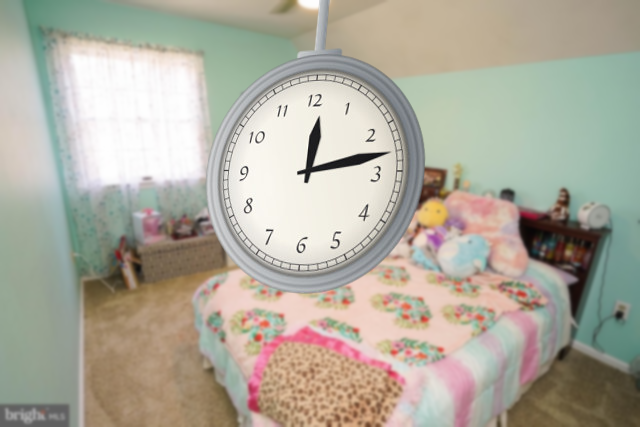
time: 12:13
